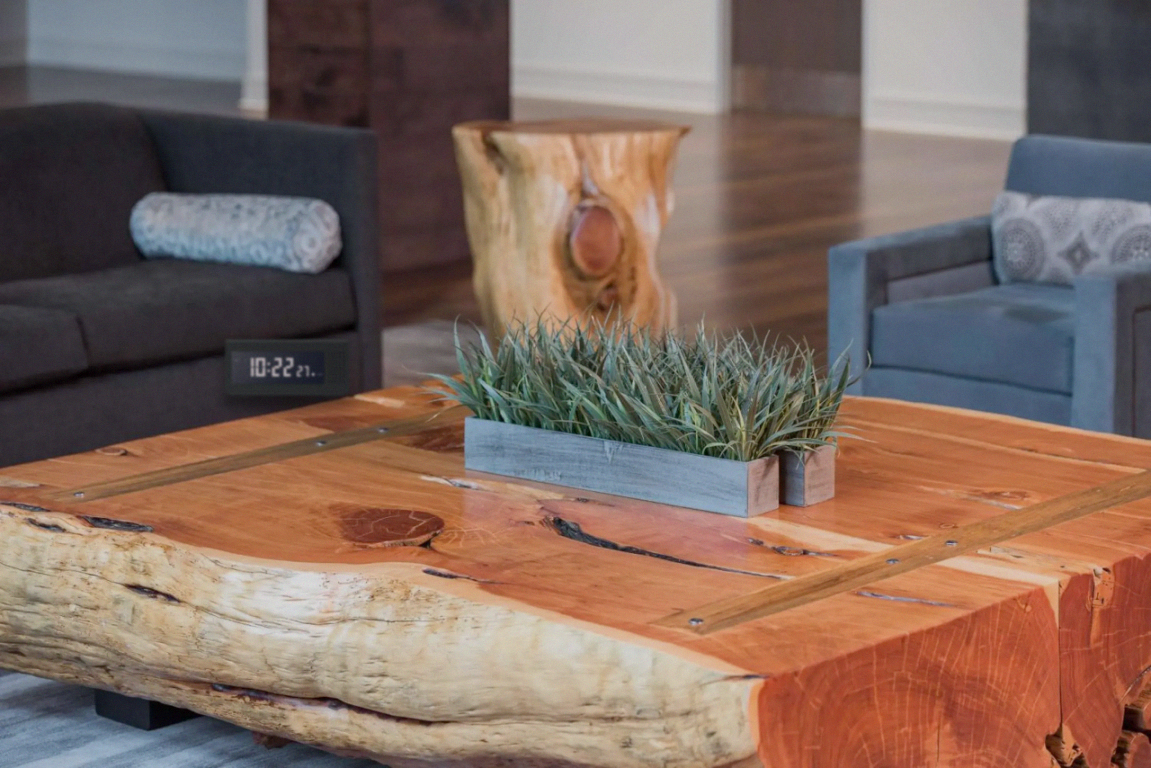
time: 10:22
